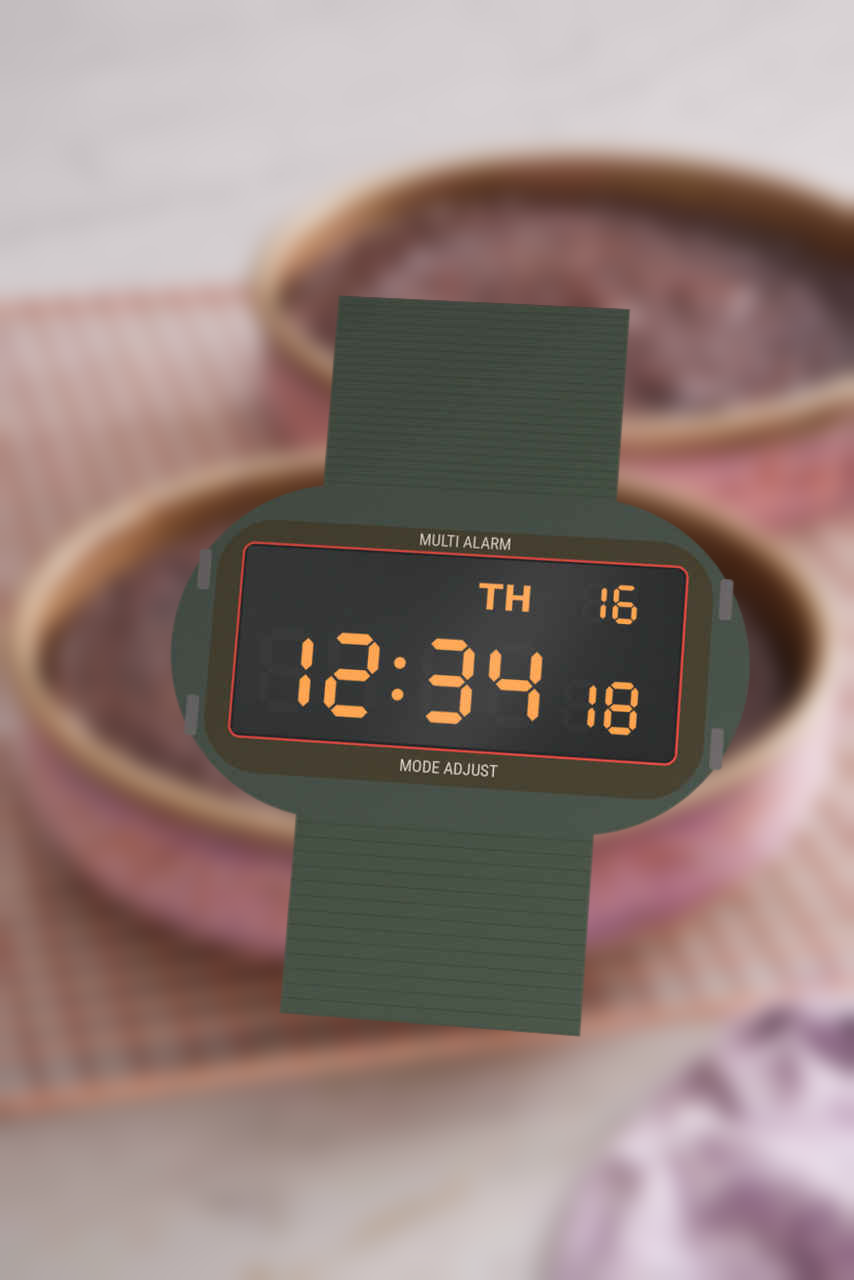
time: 12:34:18
